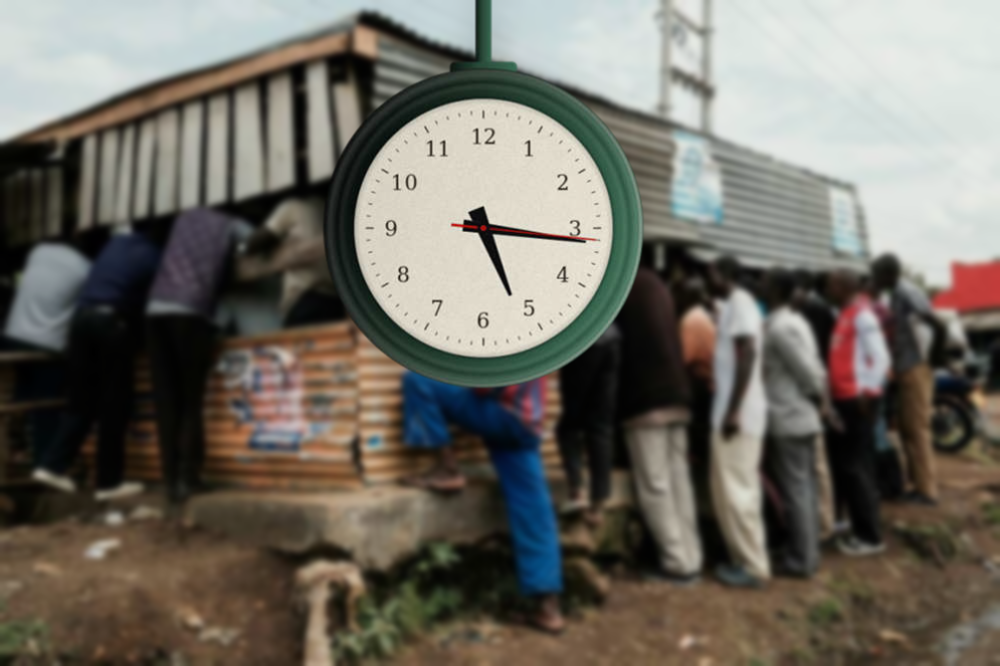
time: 5:16:16
